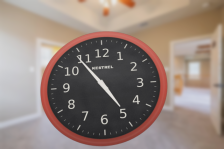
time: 4:54
